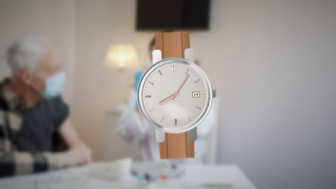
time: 8:06
